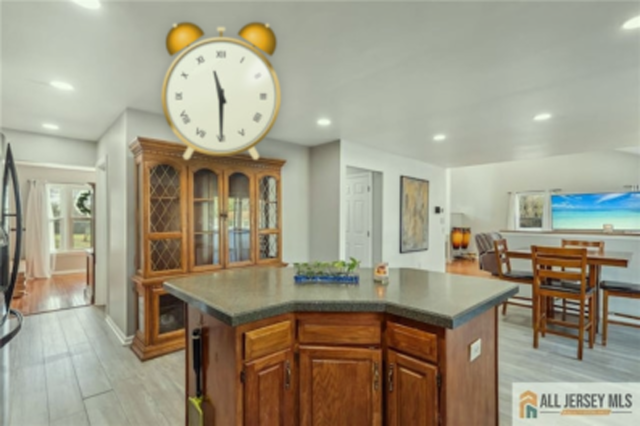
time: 11:30
